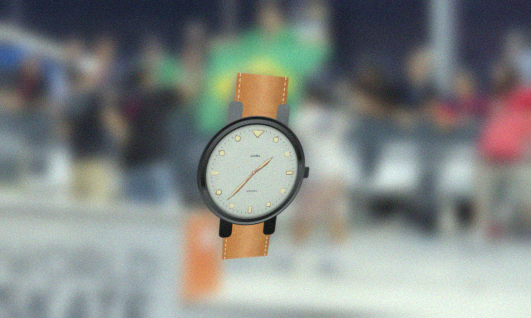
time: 1:37
